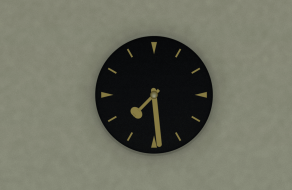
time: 7:29
